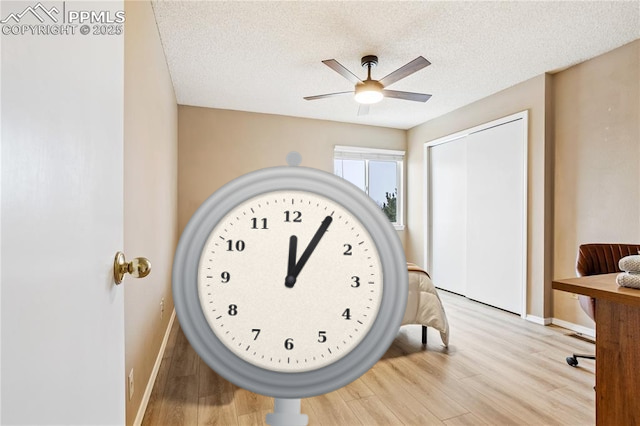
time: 12:05
